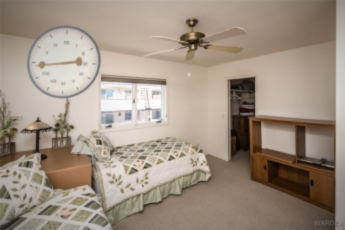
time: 2:44
